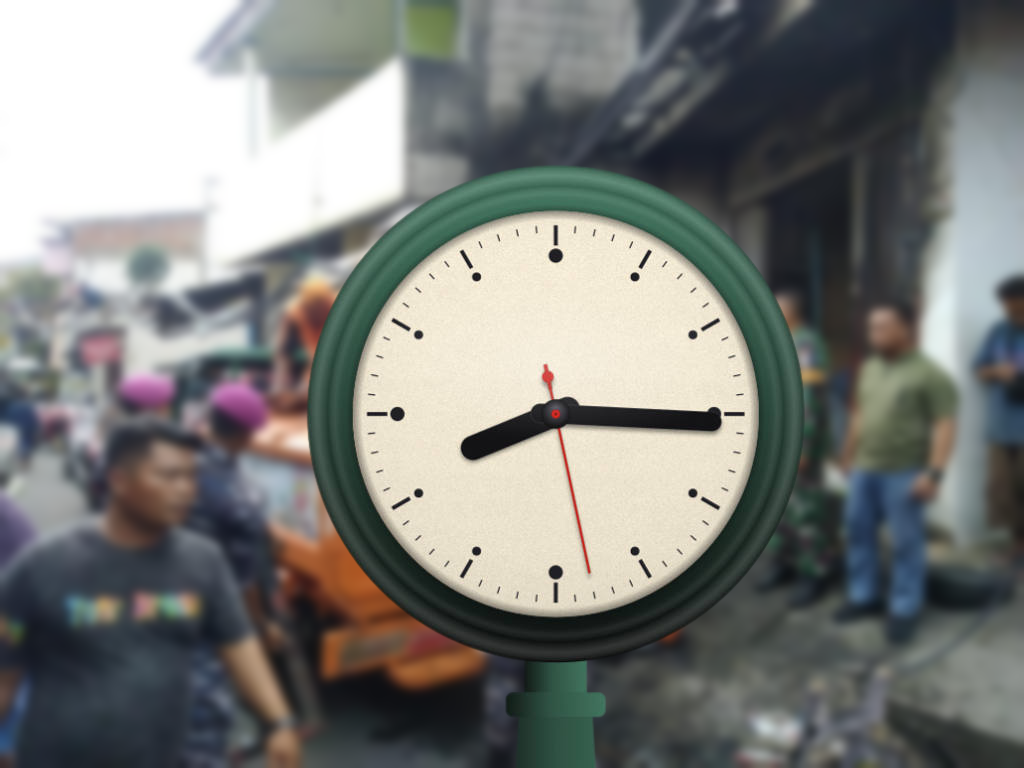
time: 8:15:28
